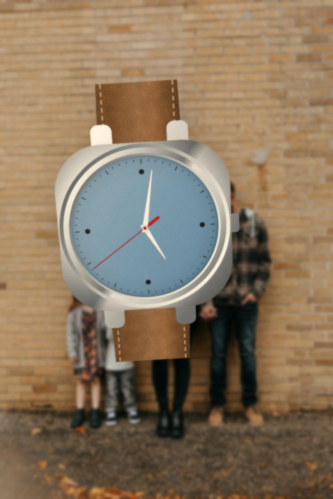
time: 5:01:39
